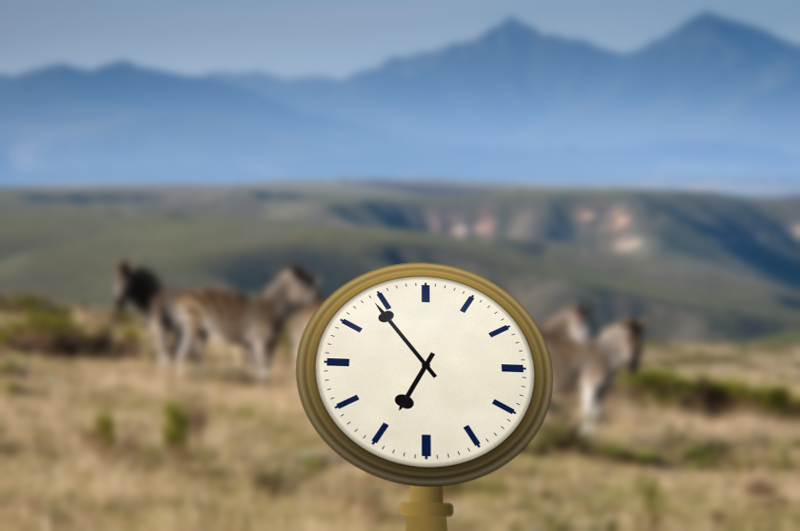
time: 6:54
